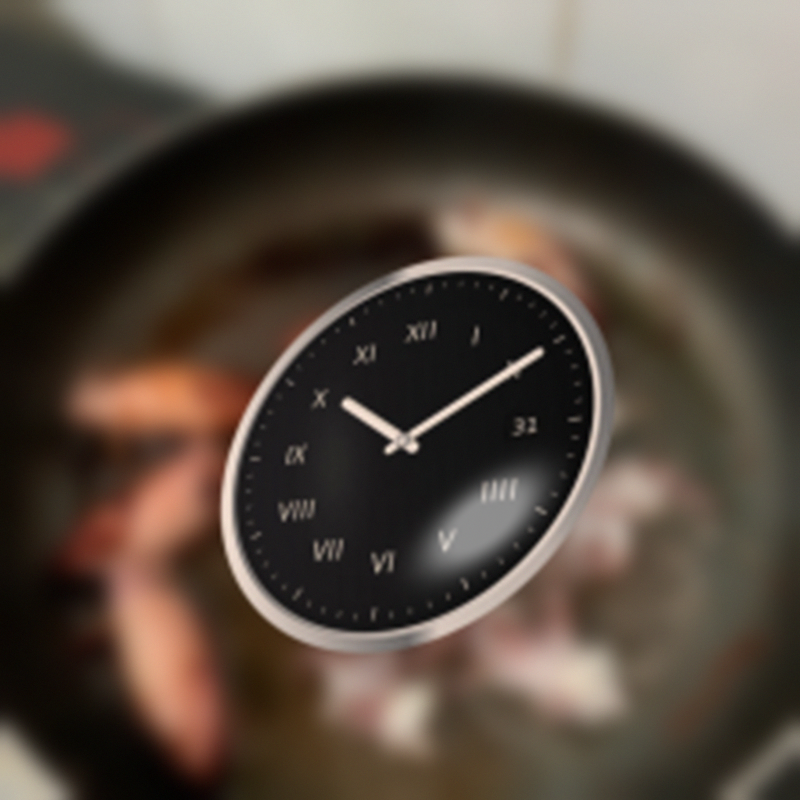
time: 10:10
